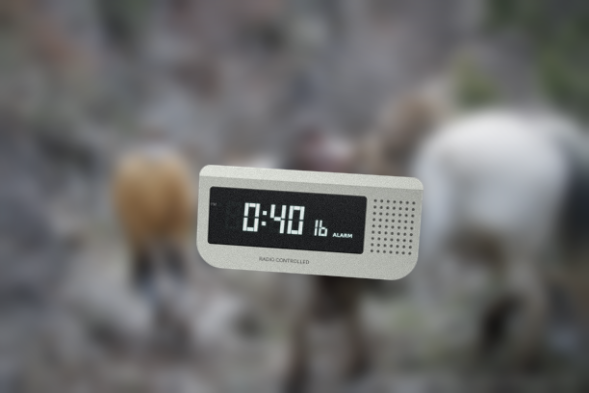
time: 0:40:16
